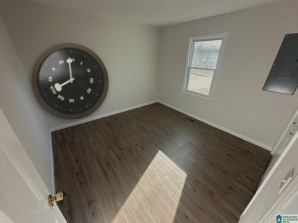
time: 7:59
